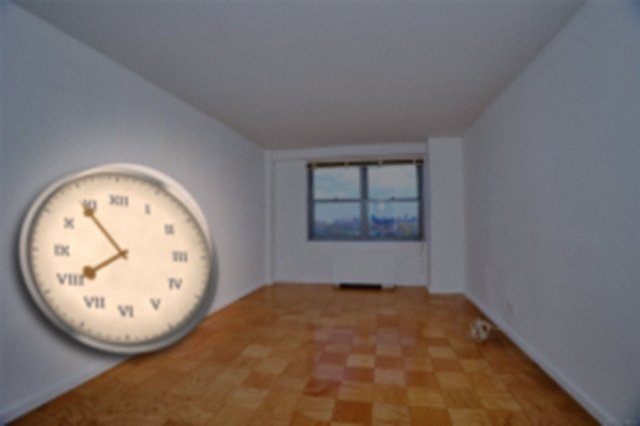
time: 7:54
